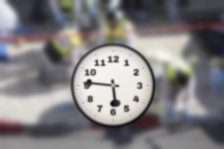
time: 5:46
